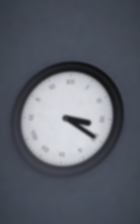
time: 3:20
